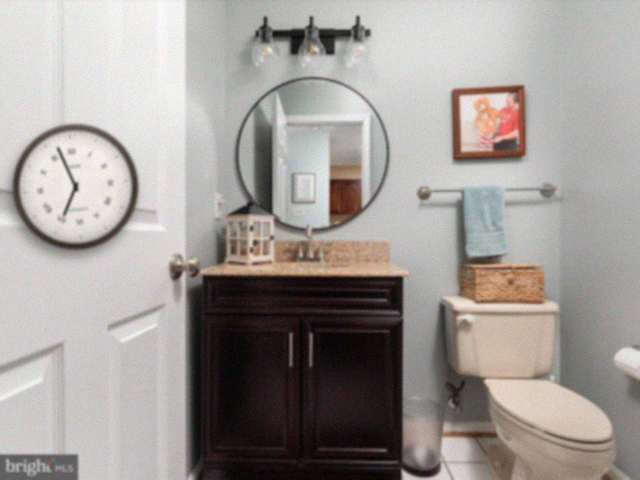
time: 6:57
